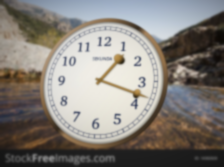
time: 1:18
